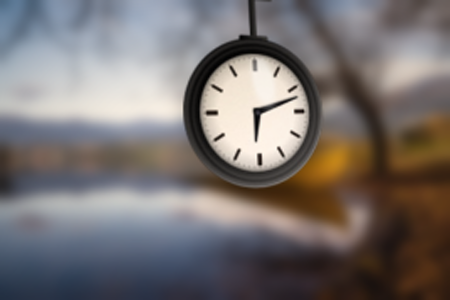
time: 6:12
